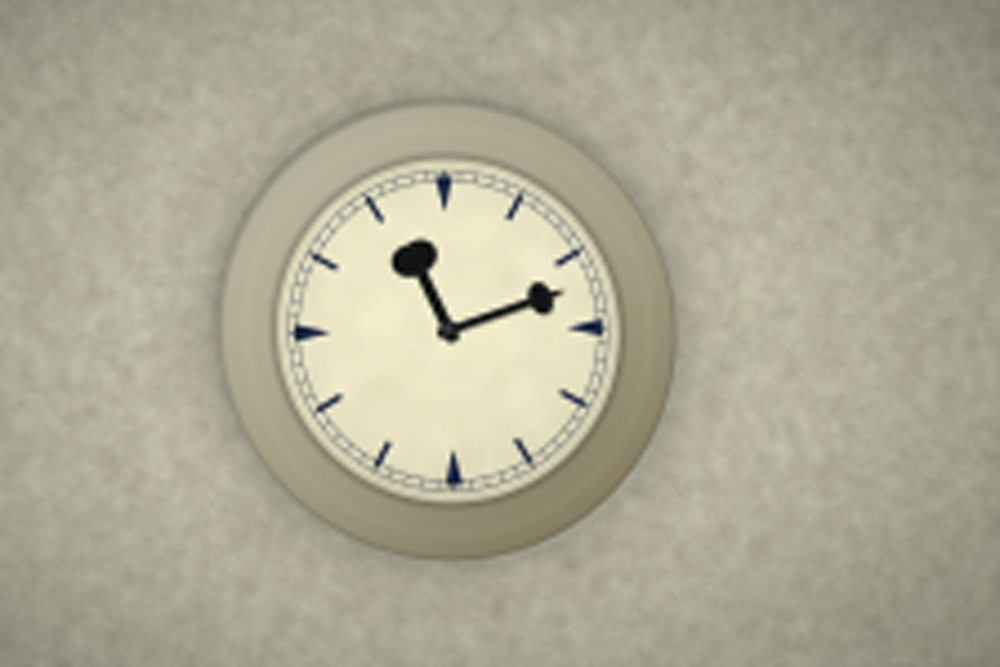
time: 11:12
